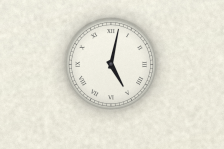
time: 5:02
